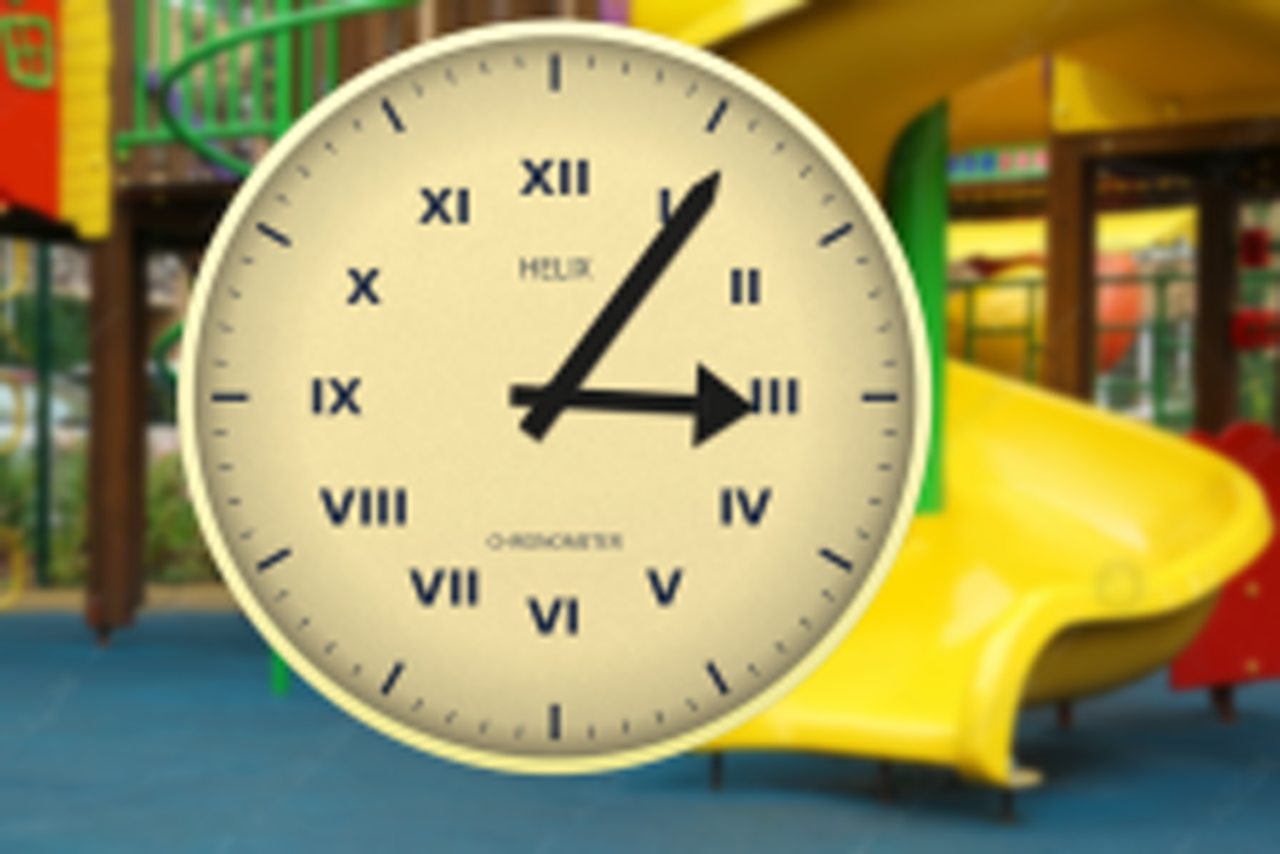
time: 3:06
